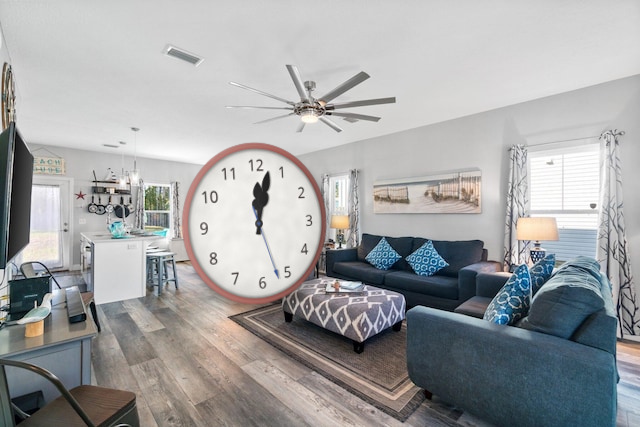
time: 12:02:27
